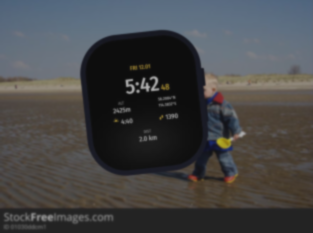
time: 5:42
